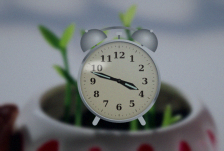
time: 3:48
